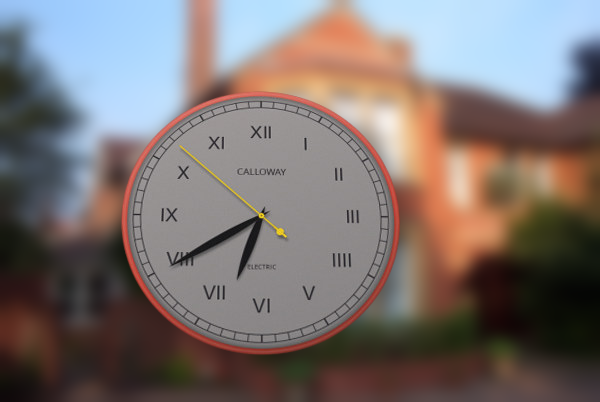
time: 6:39:52
